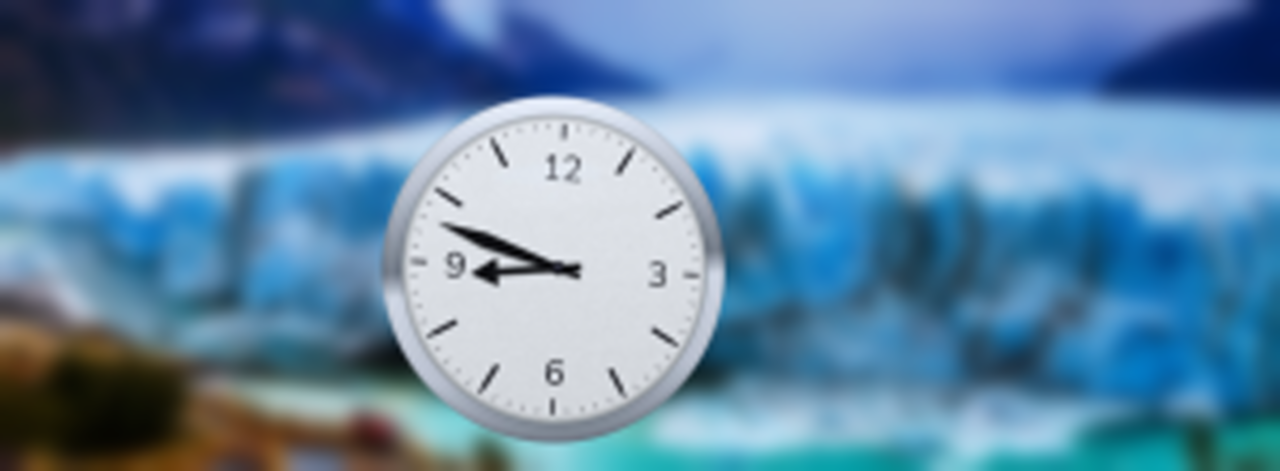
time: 8:48
